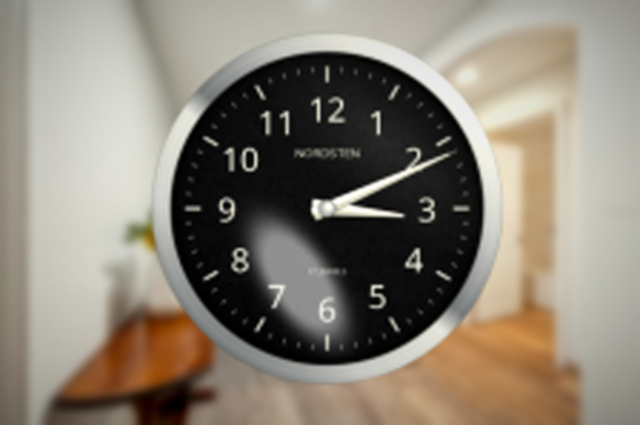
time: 3:11
